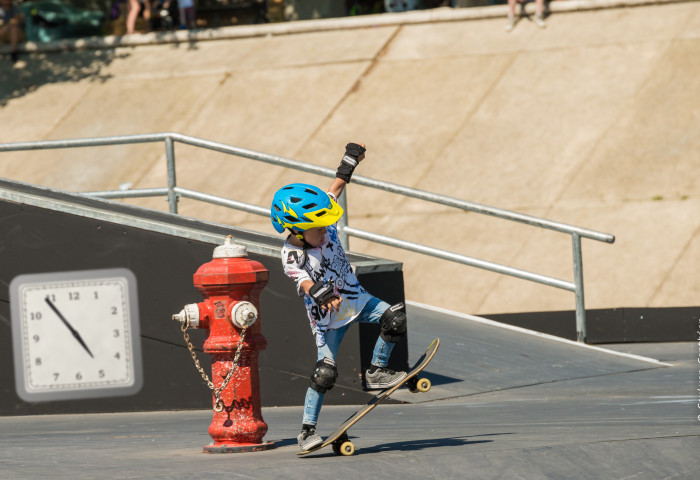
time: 4:54
